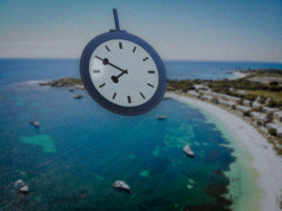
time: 7:50
